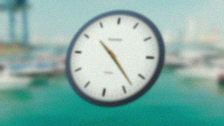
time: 10:23
